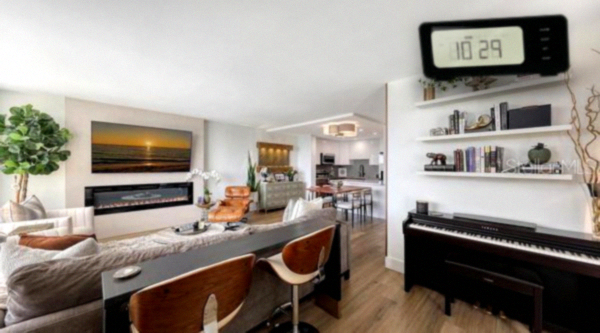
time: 10:29
